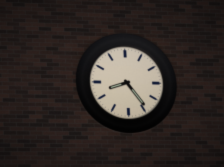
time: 8:24
